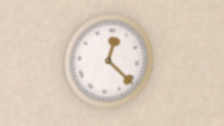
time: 12:21
